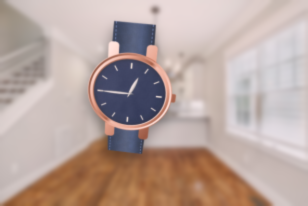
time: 12:45
